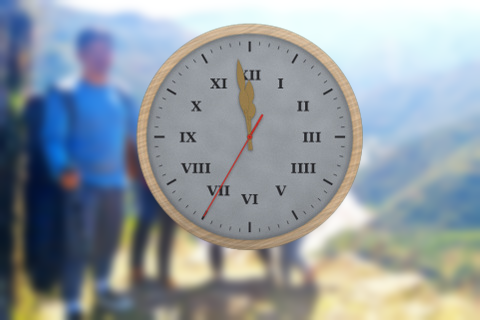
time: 11:58:35
